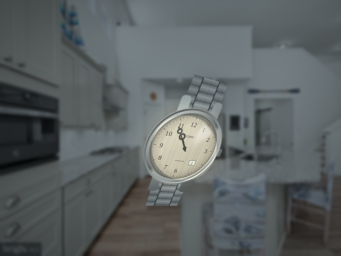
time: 10:54
